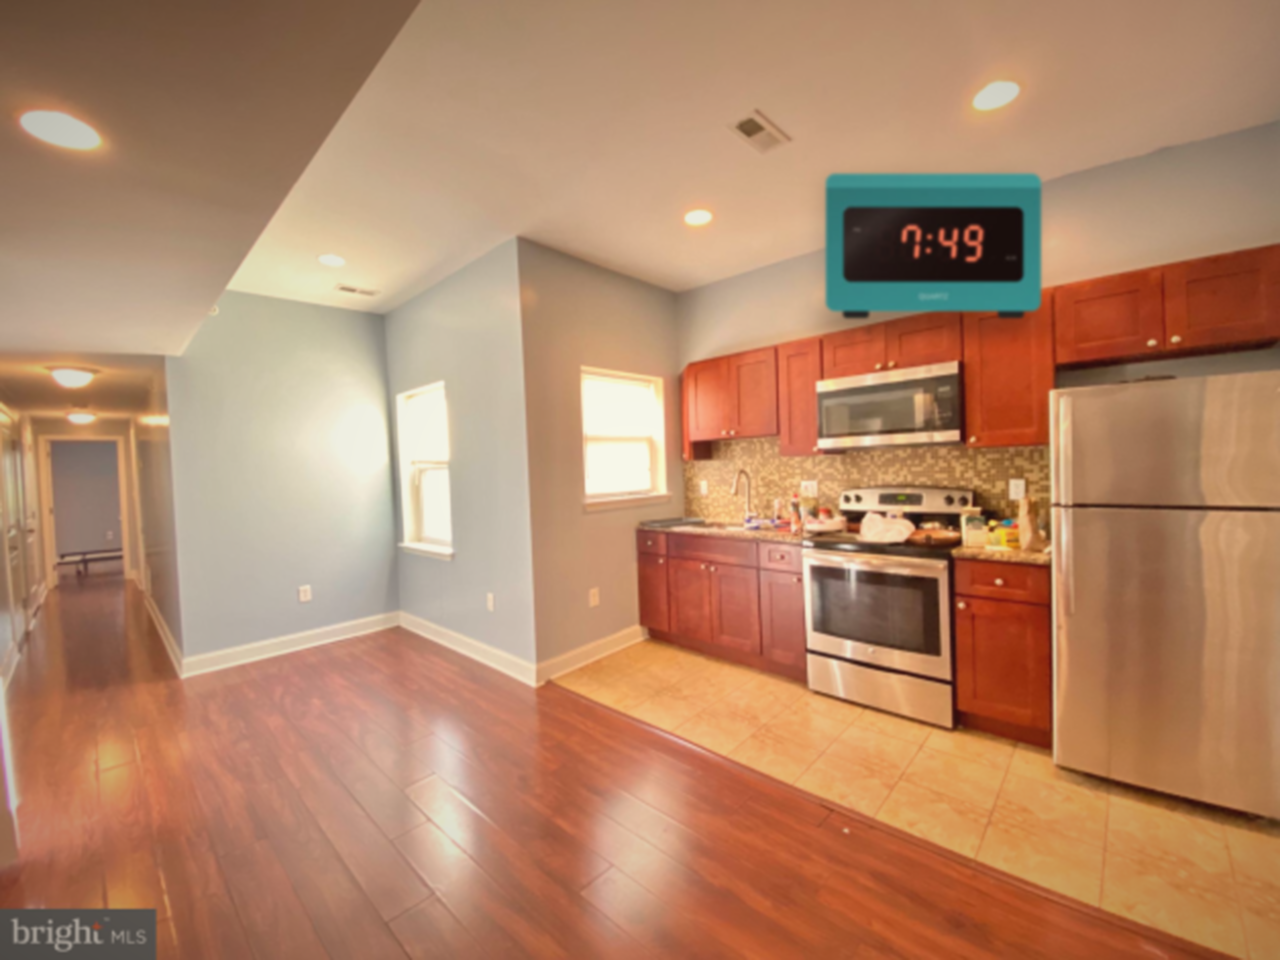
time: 7:49
